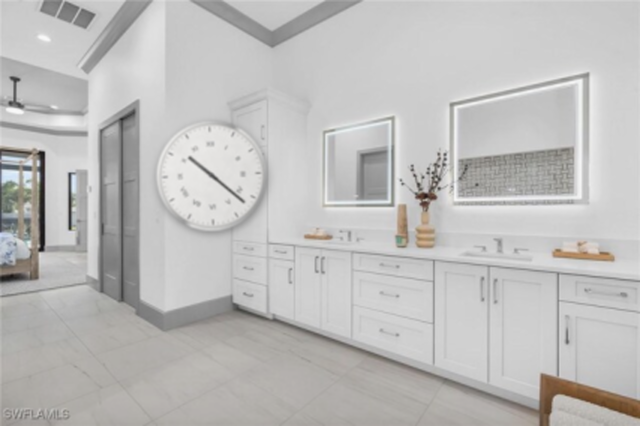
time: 10:22
